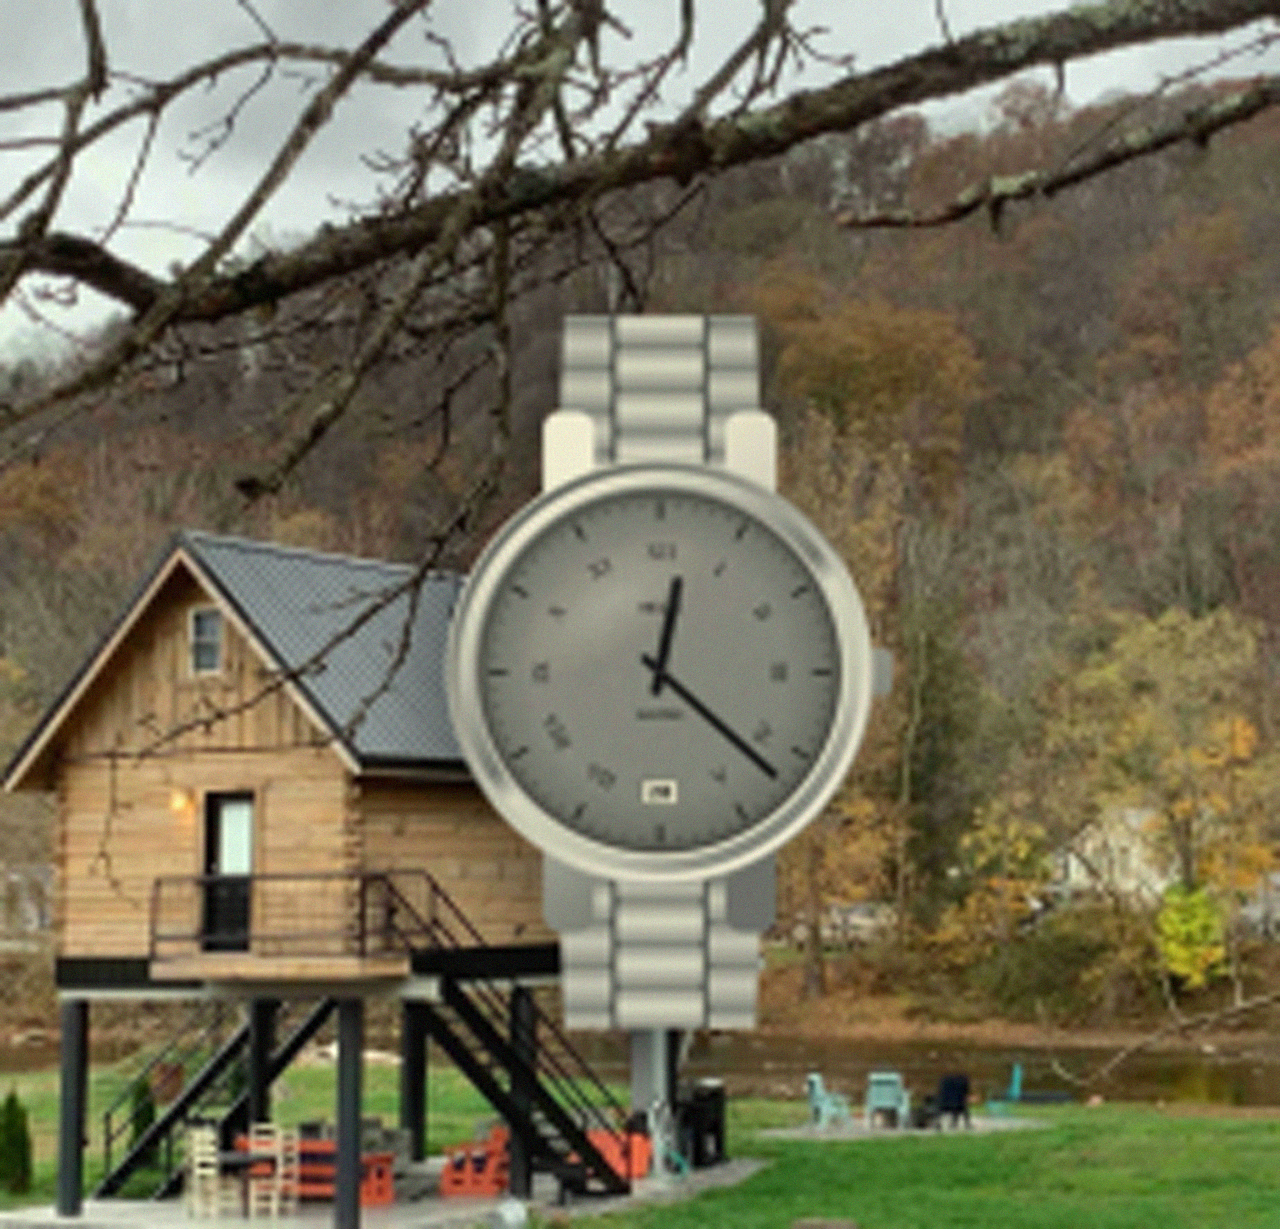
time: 12:22
